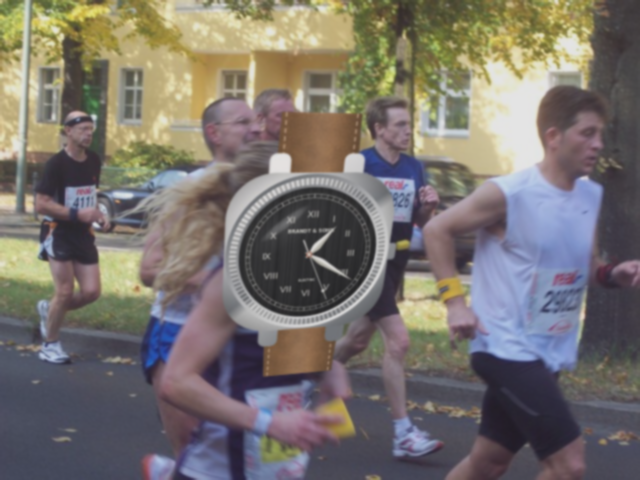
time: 1:20:26
